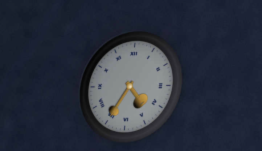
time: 4:35
